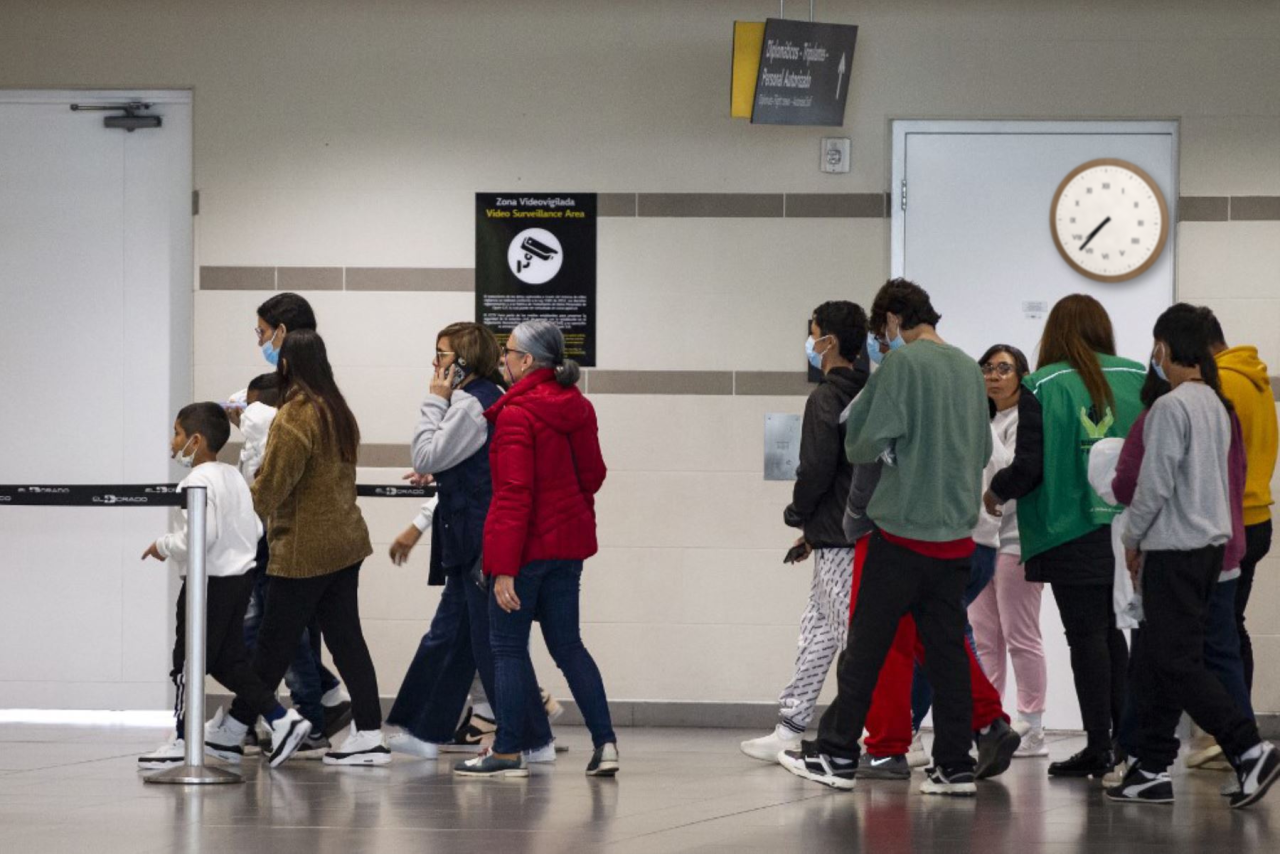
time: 7:37
